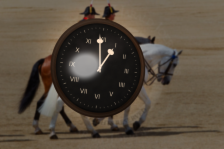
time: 12:59
